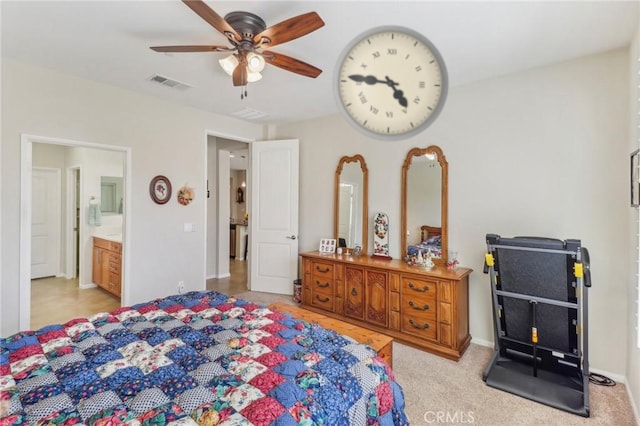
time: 4:46
